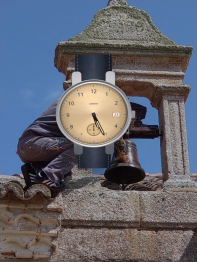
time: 5:26
